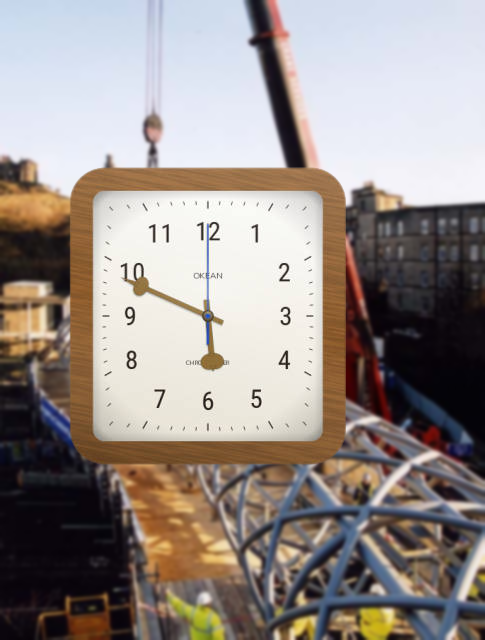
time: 5:49:00
